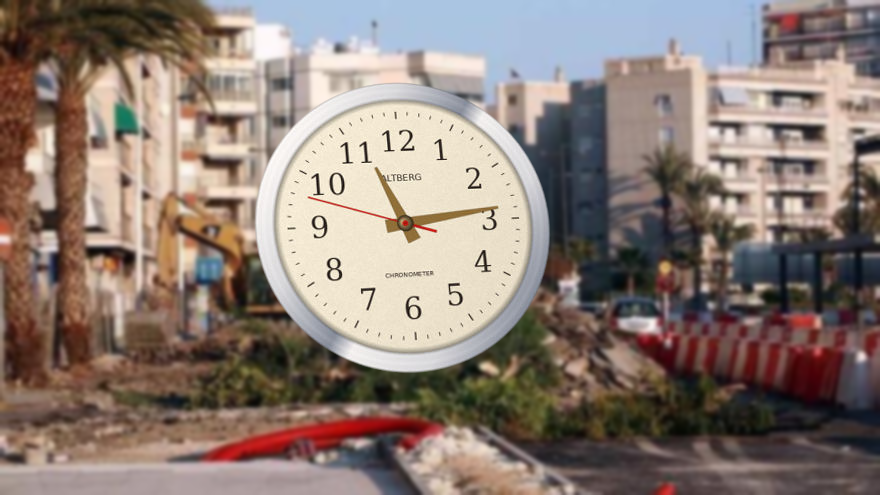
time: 11:13:48
